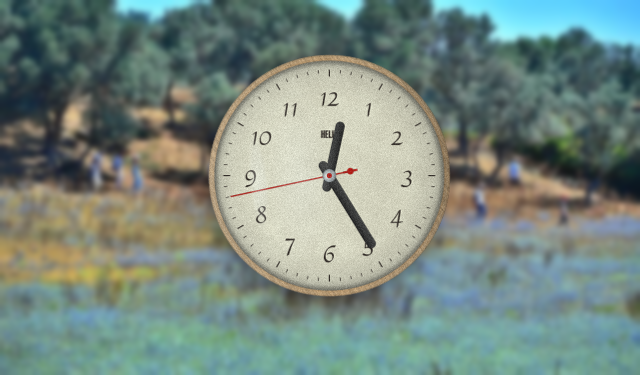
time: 12:24:43
